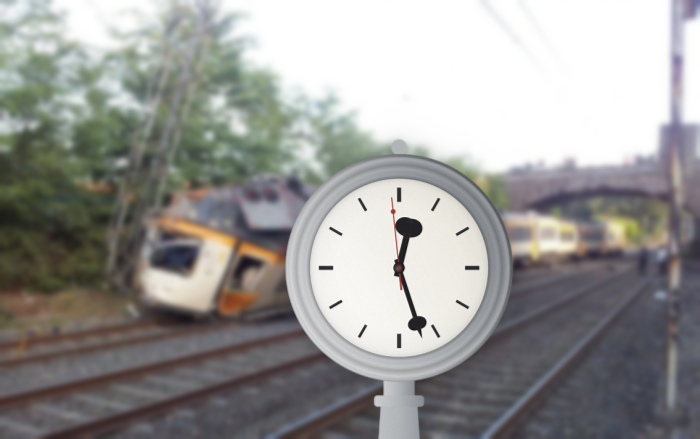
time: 12:26:59
